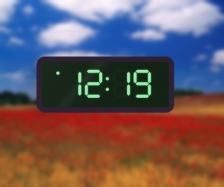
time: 12:19
